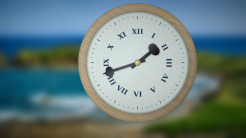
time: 1:42
